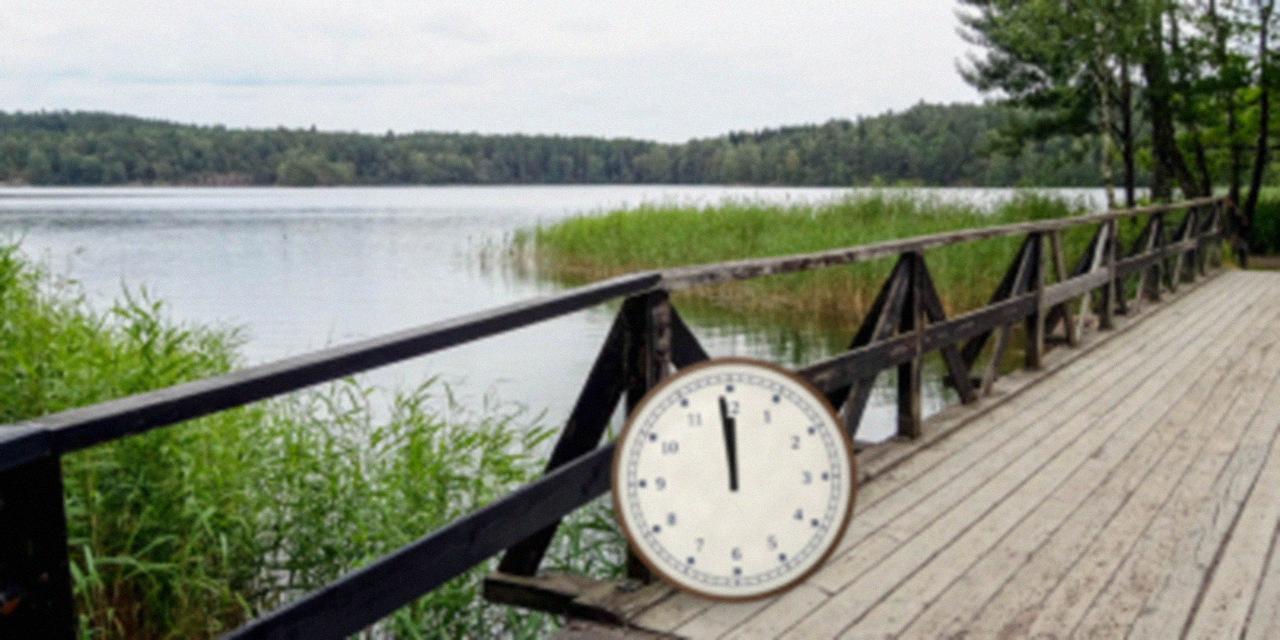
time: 11:59
